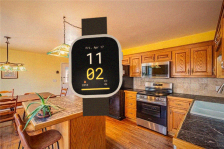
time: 11:02
